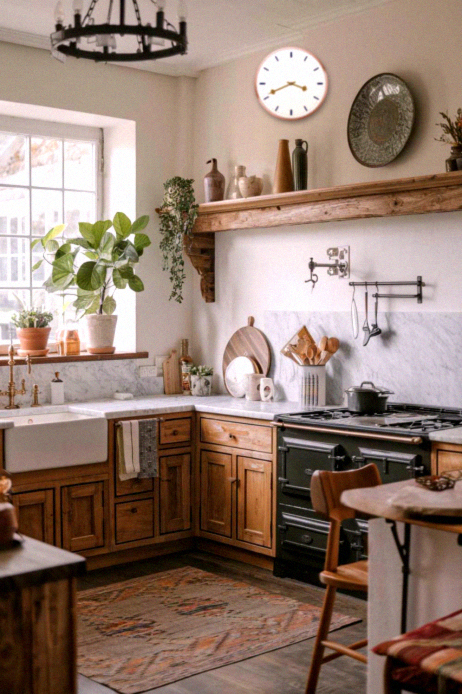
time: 3:41
